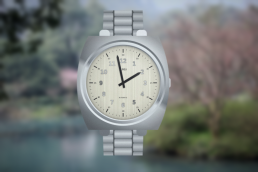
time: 1:58
